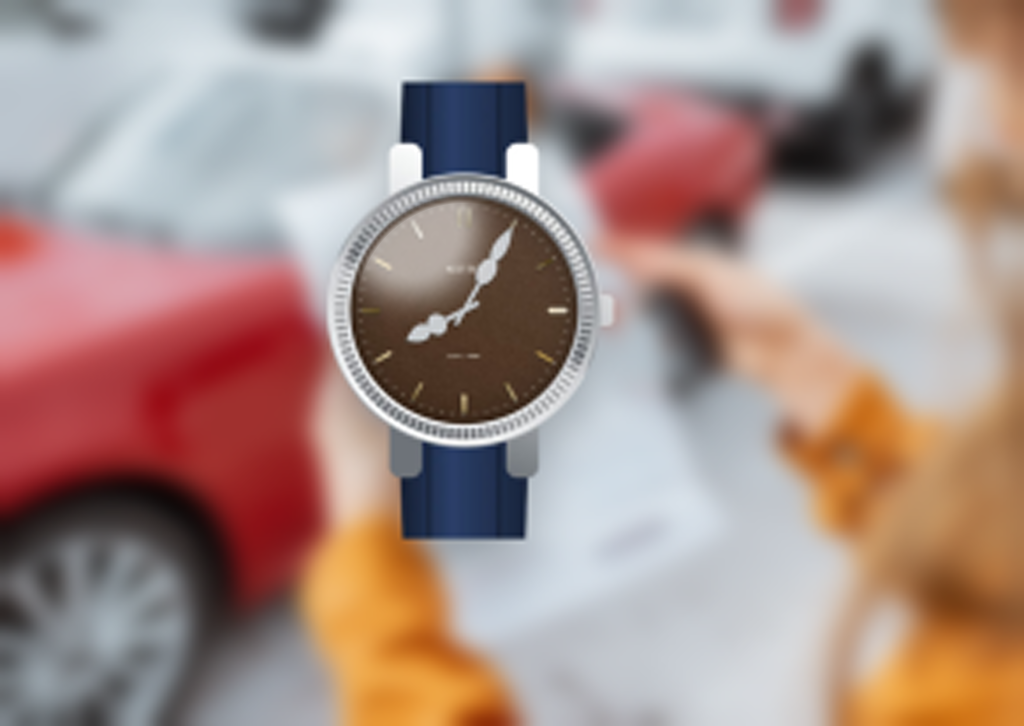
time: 8:05
